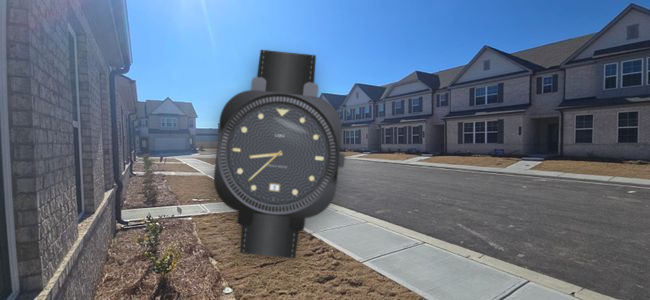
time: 8:37
